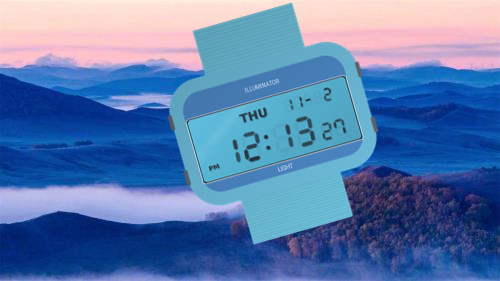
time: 12:13:27
